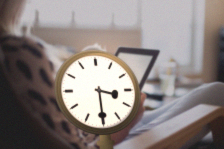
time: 3:30
